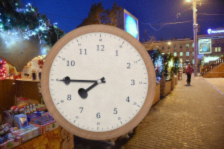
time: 7:45
